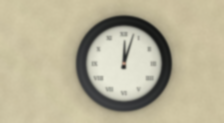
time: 12:03
